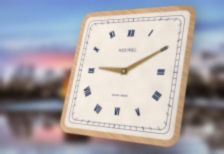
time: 9:10
